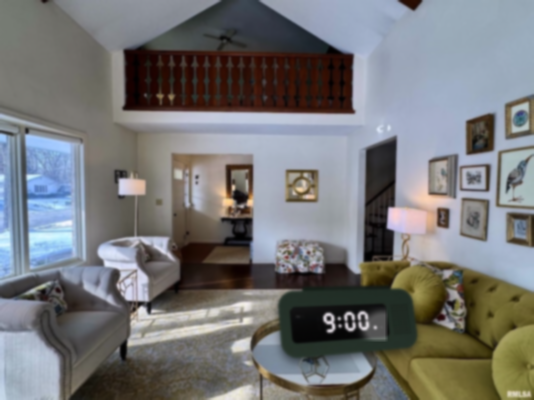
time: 9:00
